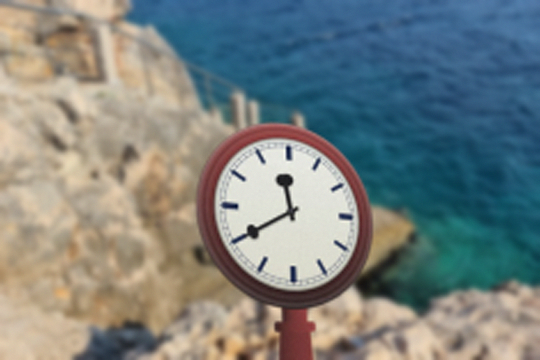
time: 11:40
